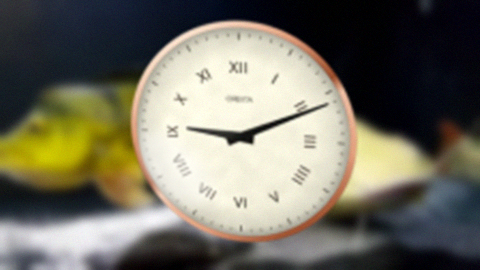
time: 9:11
